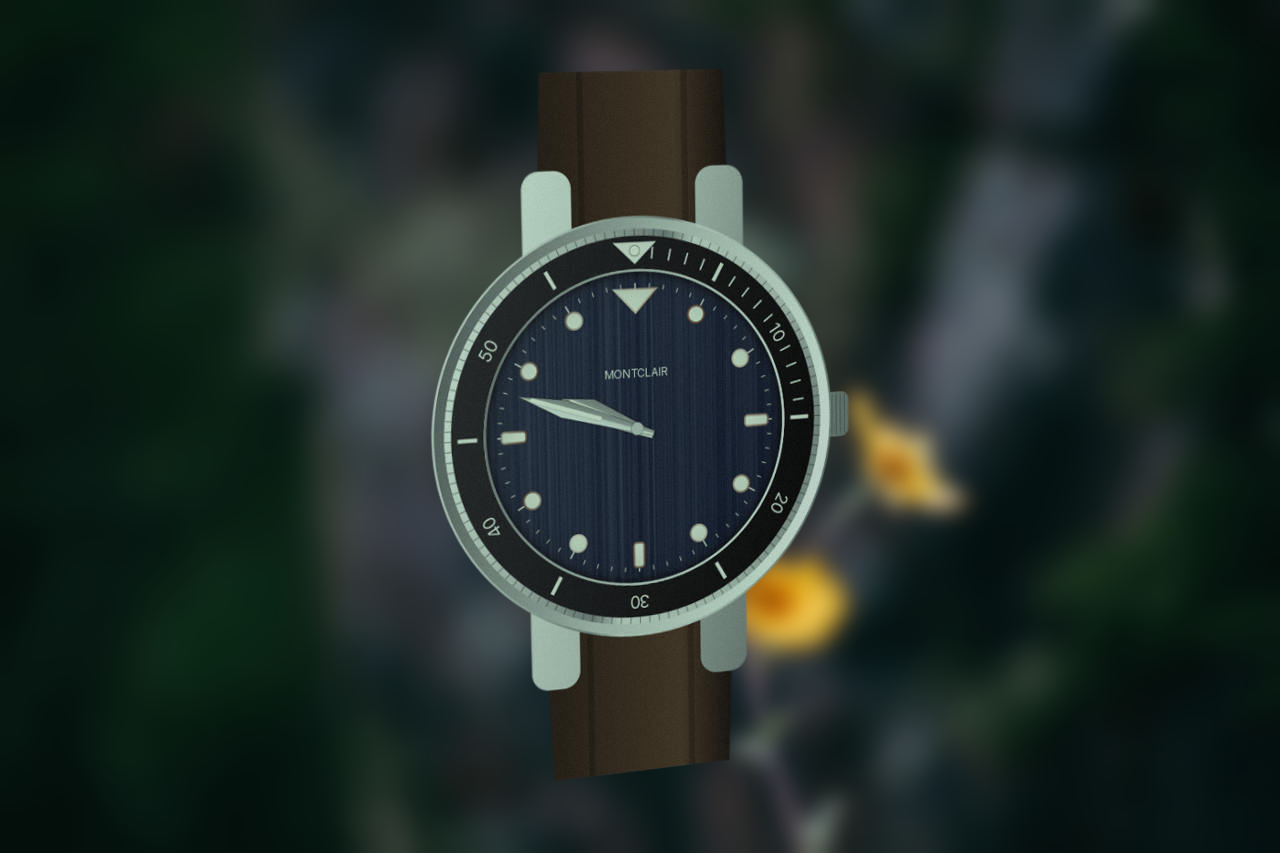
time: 9:48
